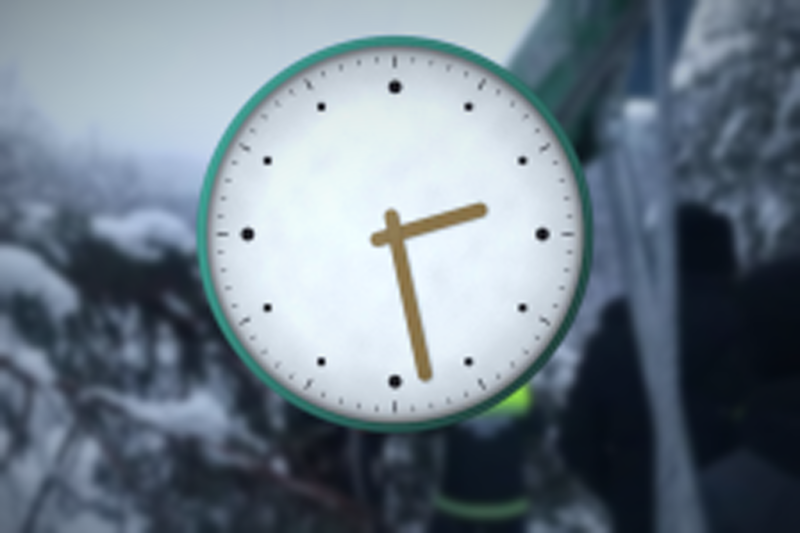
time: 2:28
